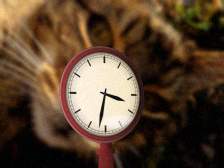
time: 3:32
